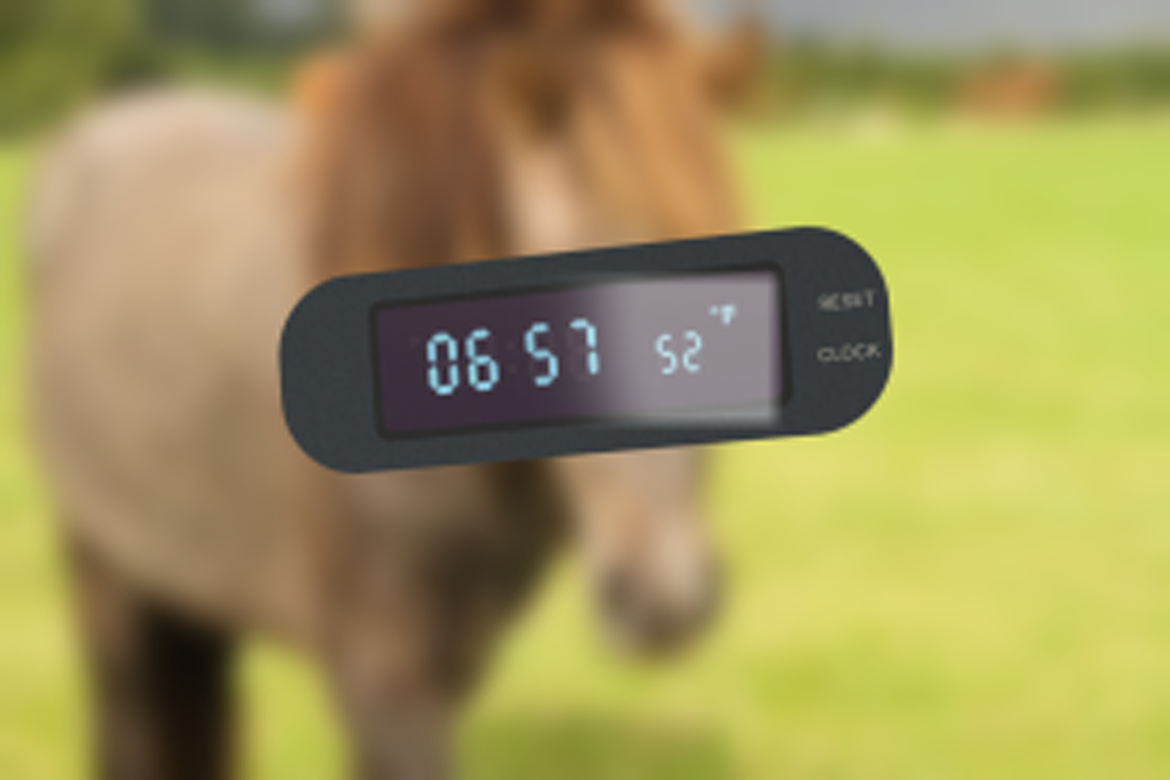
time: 6:57
